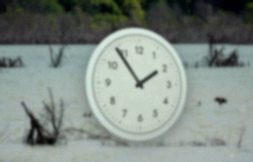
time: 1:54
